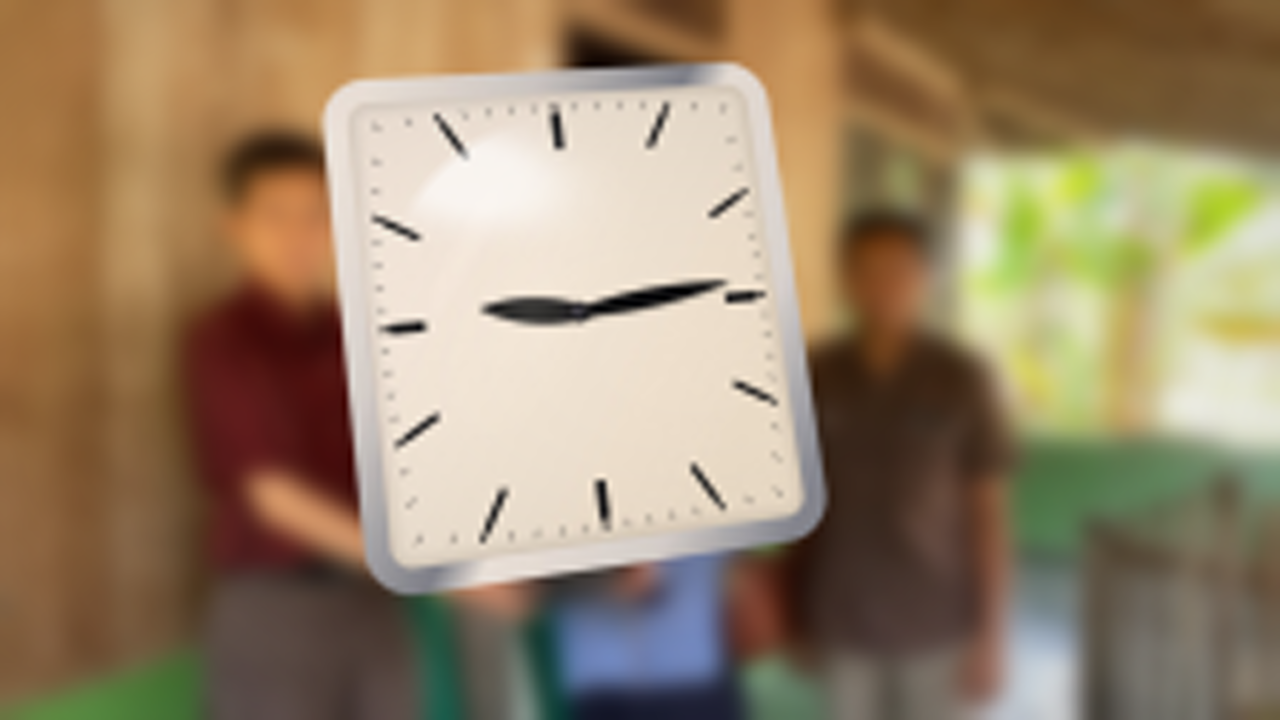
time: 9:14
